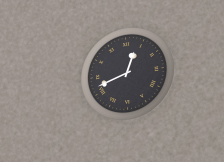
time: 12:42
